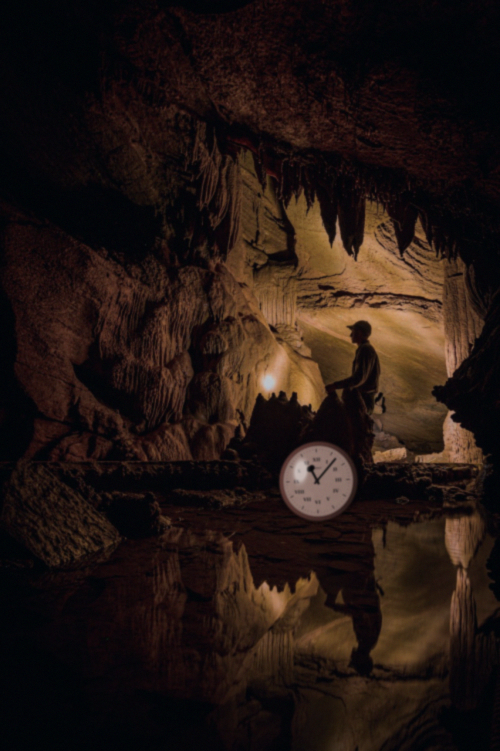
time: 11:07
